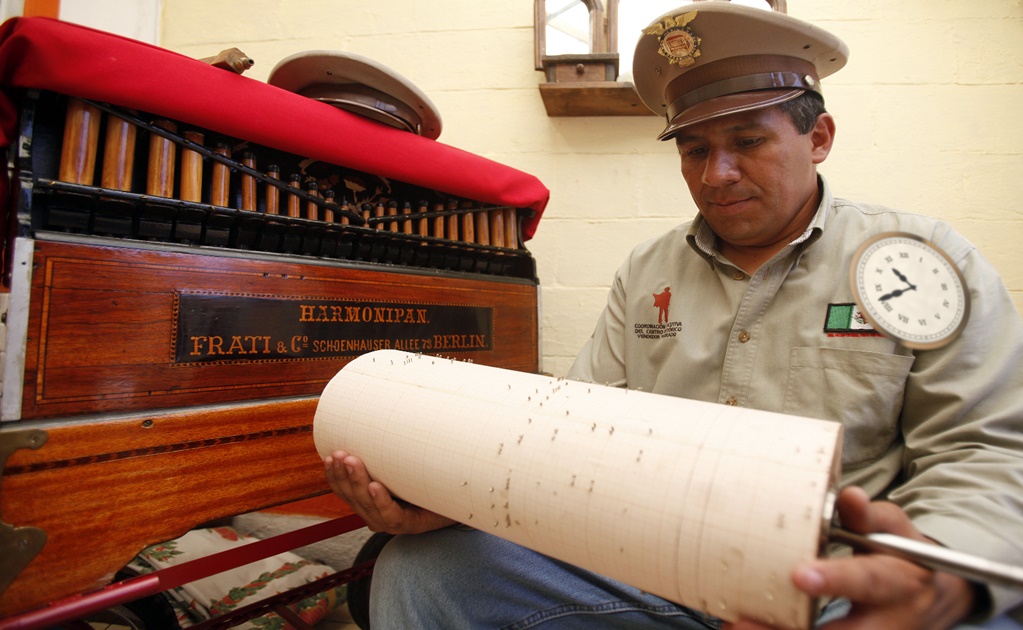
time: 10:42
